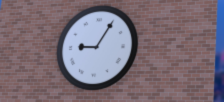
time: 9:05
